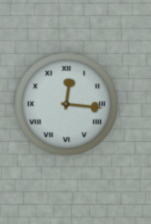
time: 12:16
